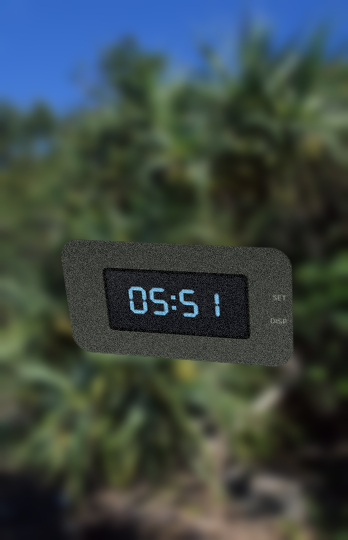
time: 5:51
